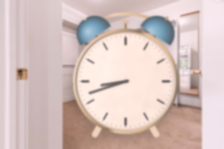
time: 8:42
